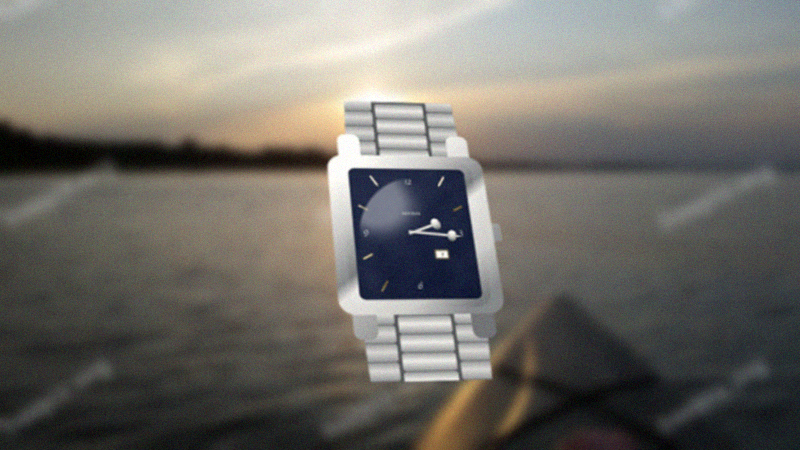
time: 2:16
